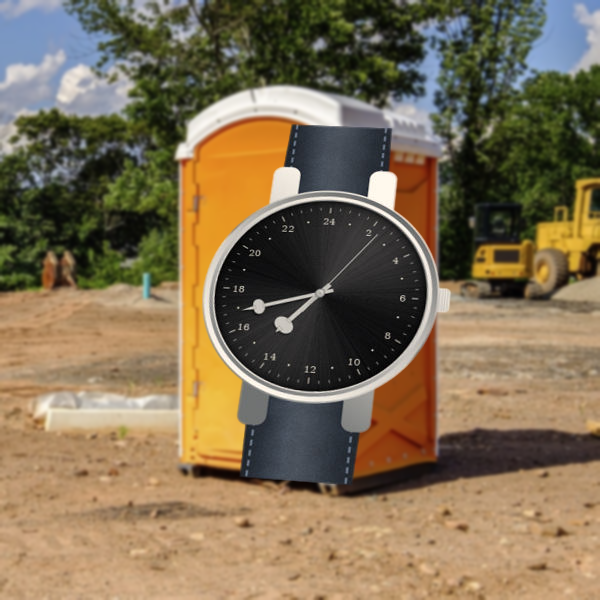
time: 14:42:06
